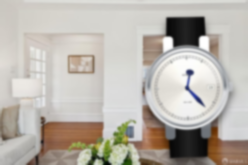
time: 12:23
